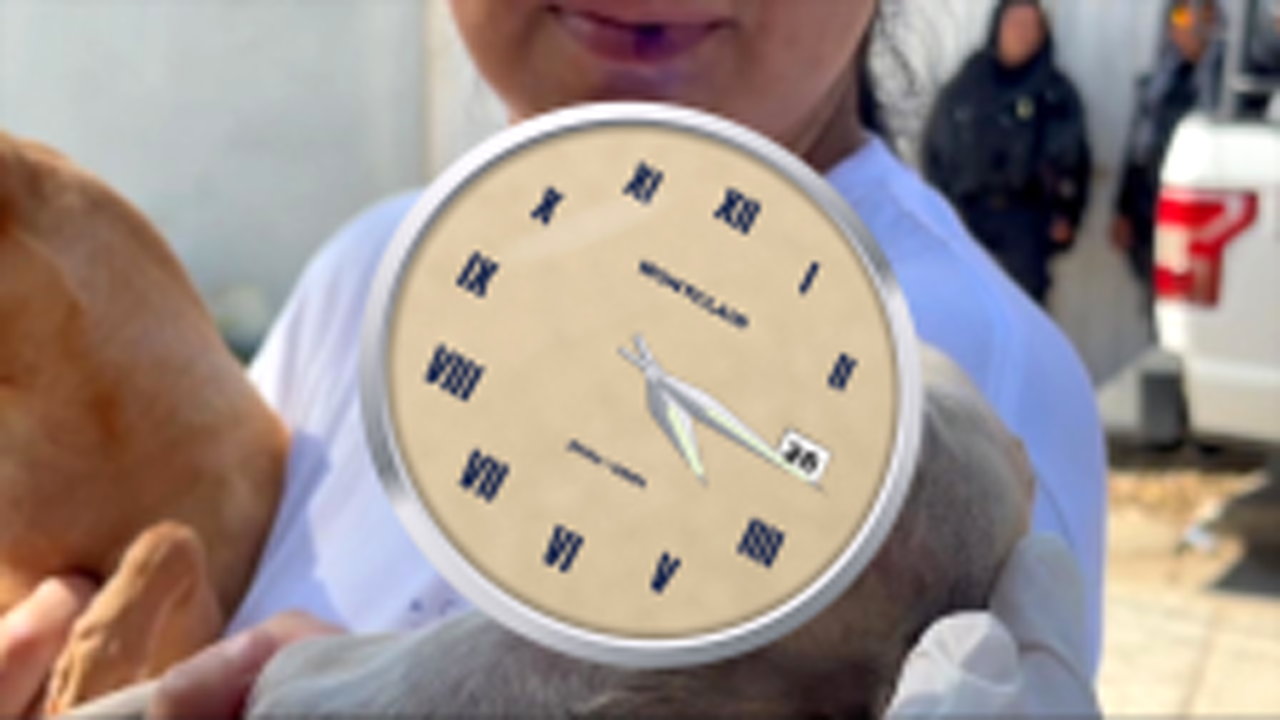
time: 4:16
